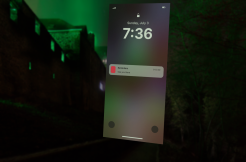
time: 7:36
